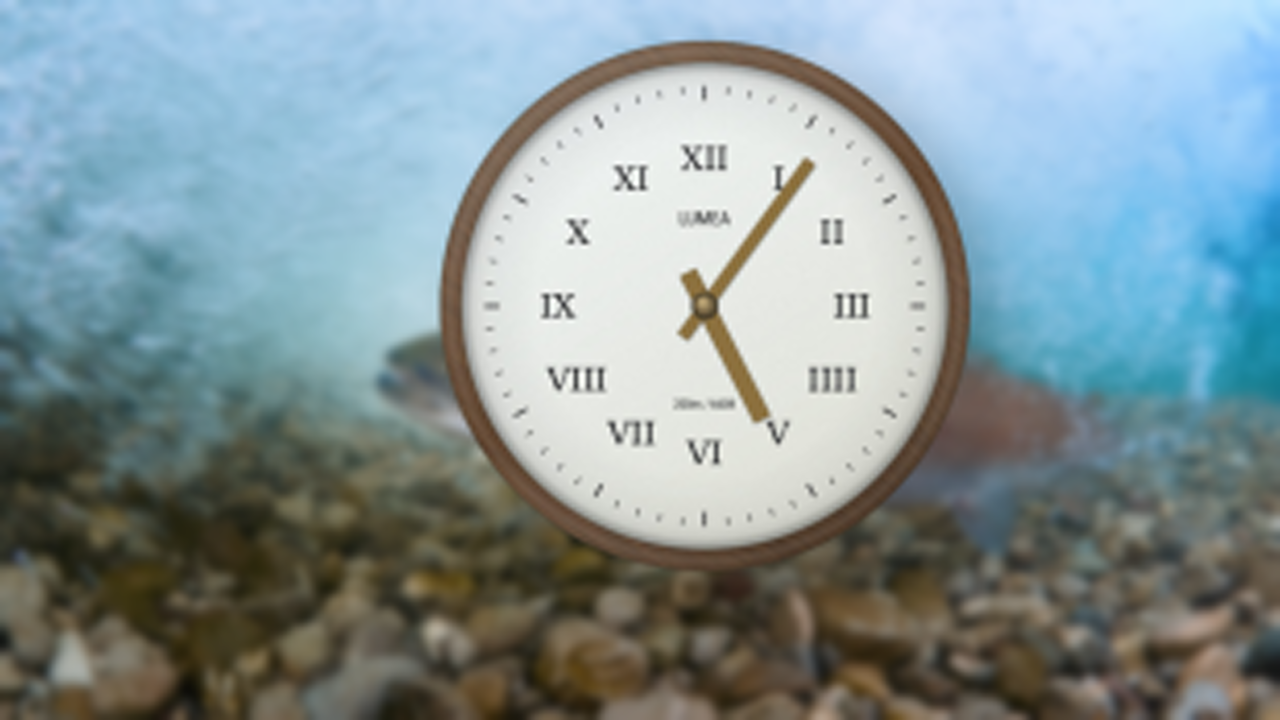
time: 5:06
